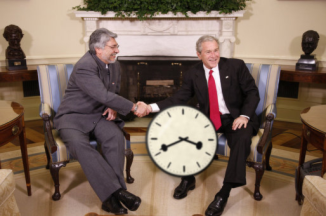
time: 3:41
